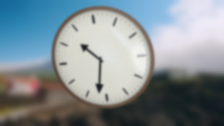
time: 10:32
